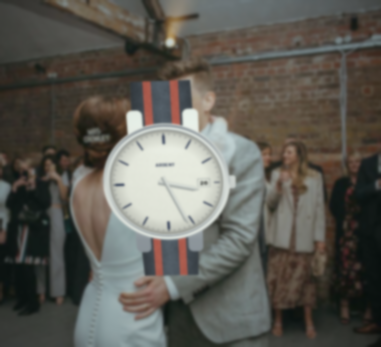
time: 3:26
